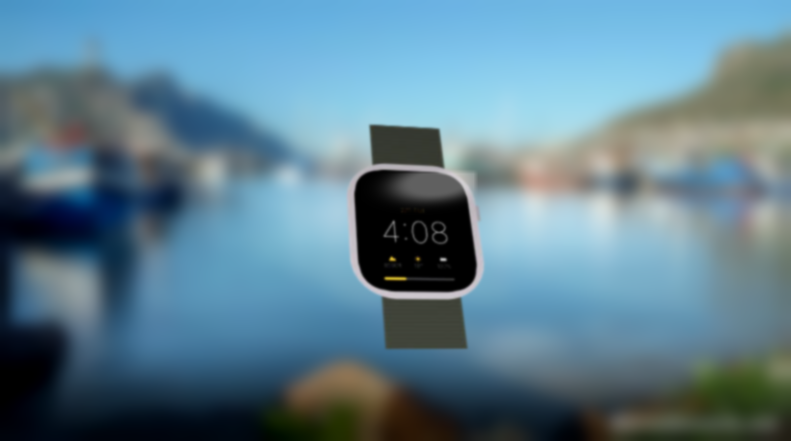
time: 4:08
